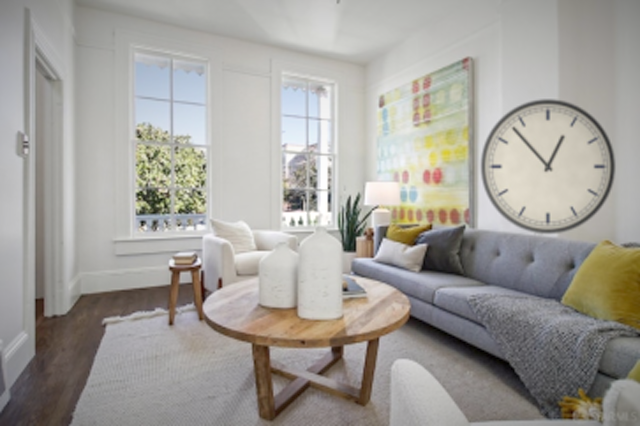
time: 12:53
